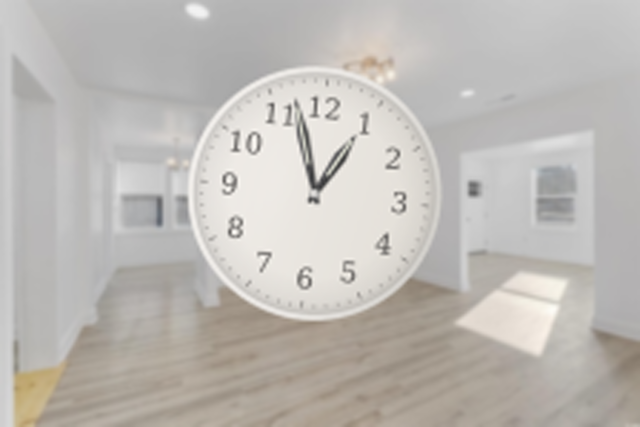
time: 12:57
